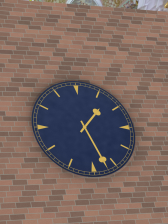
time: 1:27
